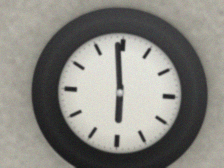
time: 5:59
